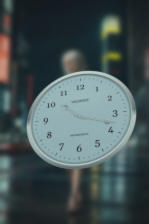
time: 10:18
